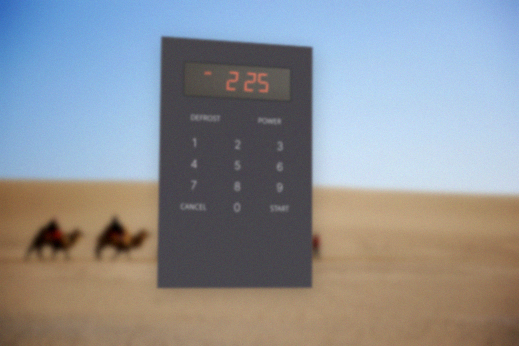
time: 2:25
